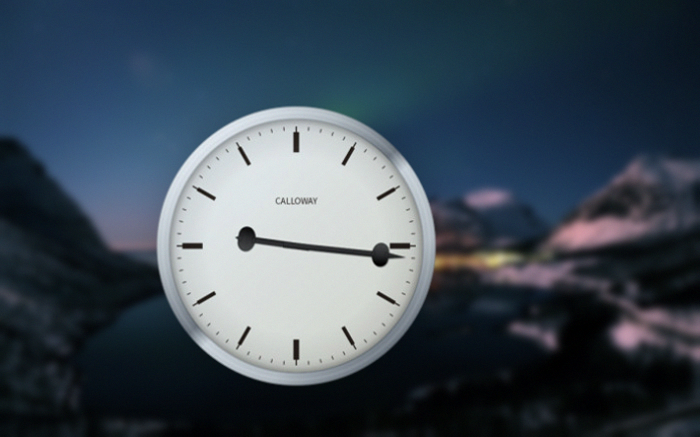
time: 9:16
